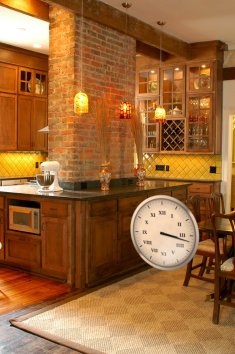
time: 3:17
